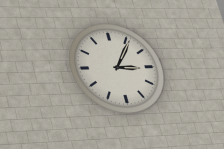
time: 3:06
